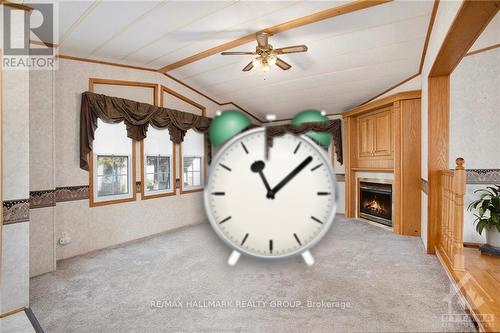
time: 11:08
